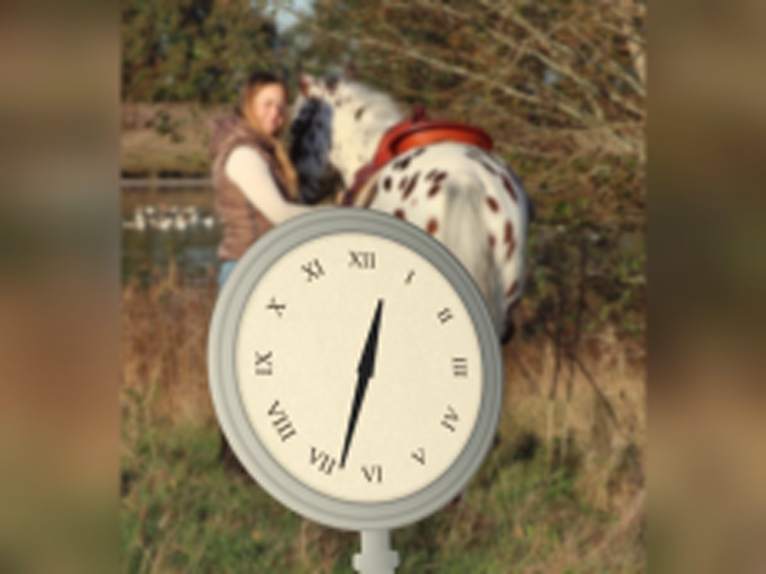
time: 12:33
